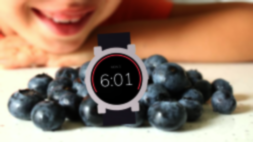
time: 6:01
